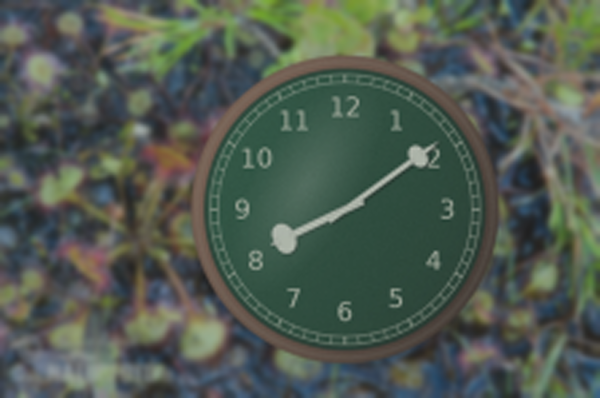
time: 8:09
